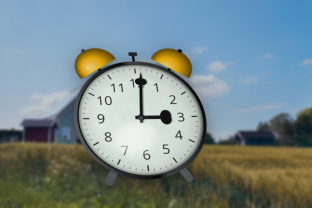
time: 3:01
